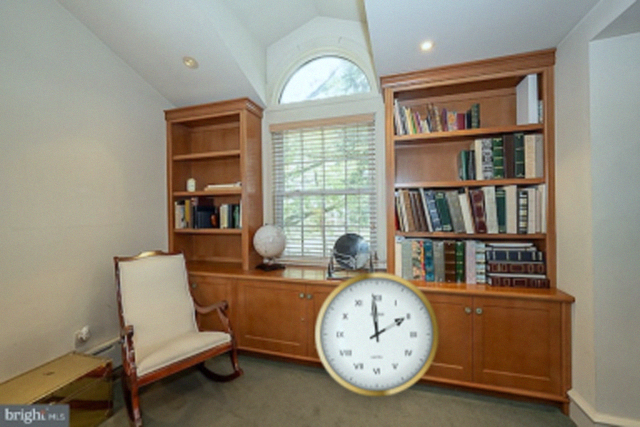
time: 1:59
